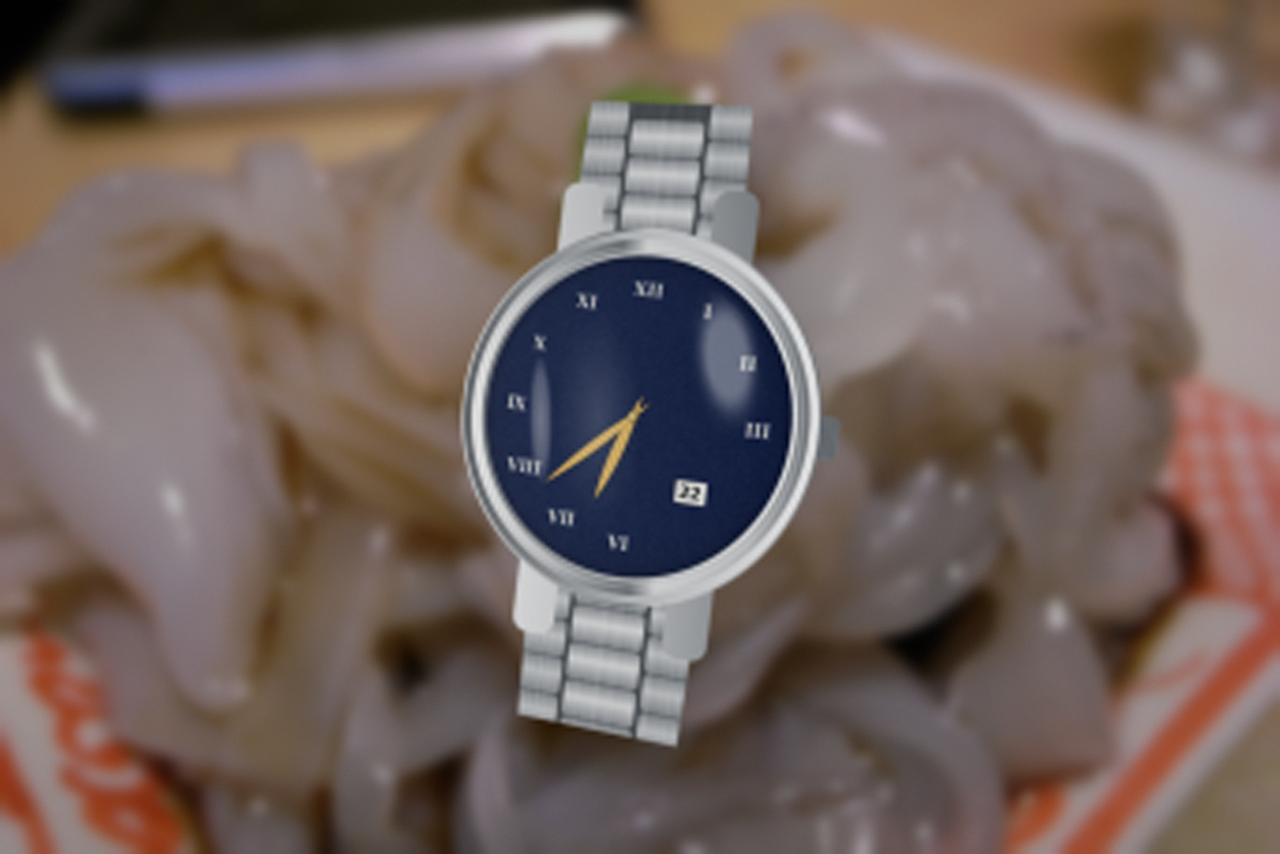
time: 6:38
